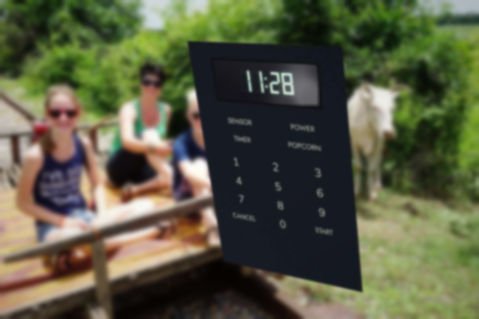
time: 11:28
